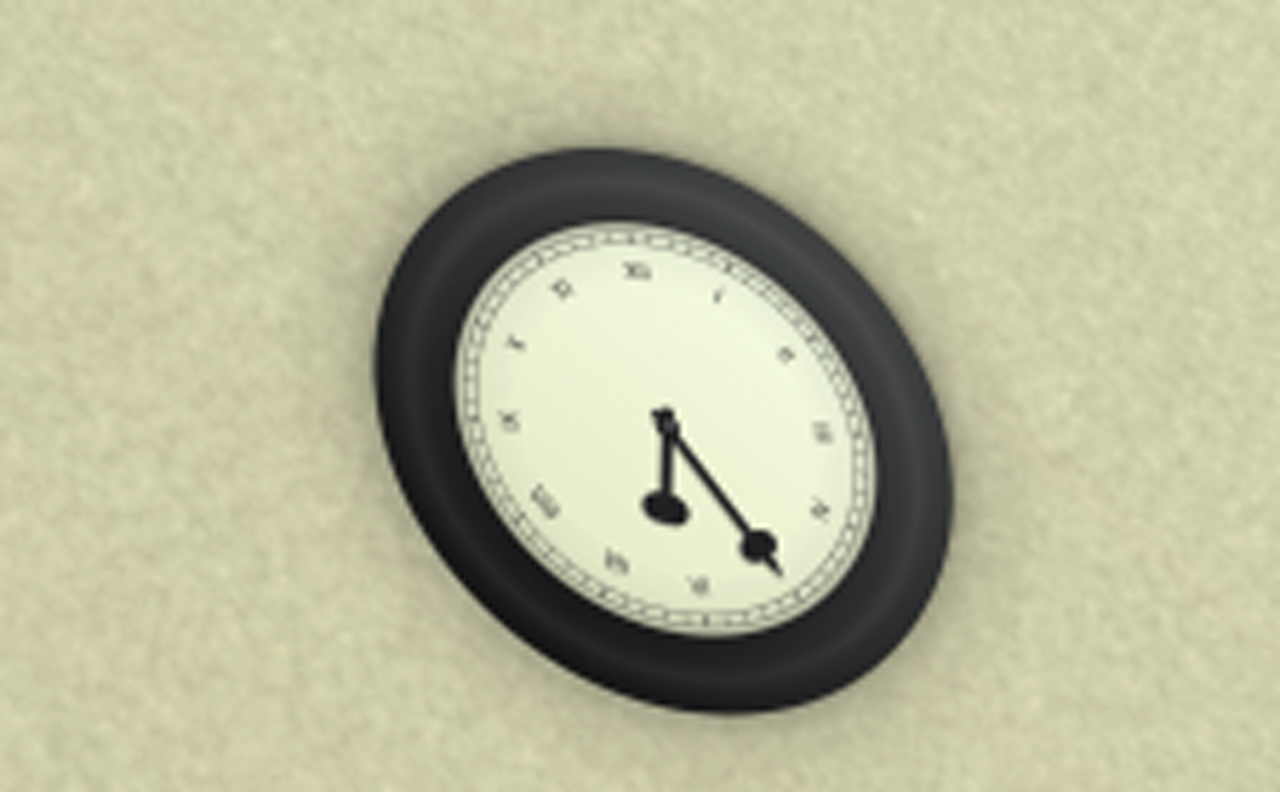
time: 6:25
